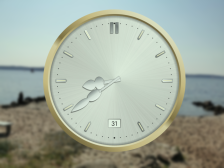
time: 8:39
